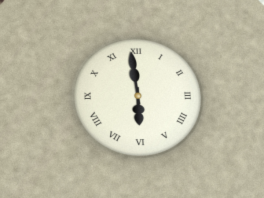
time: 5:59
